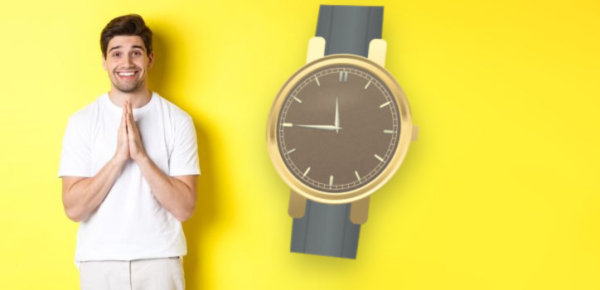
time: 11:45
